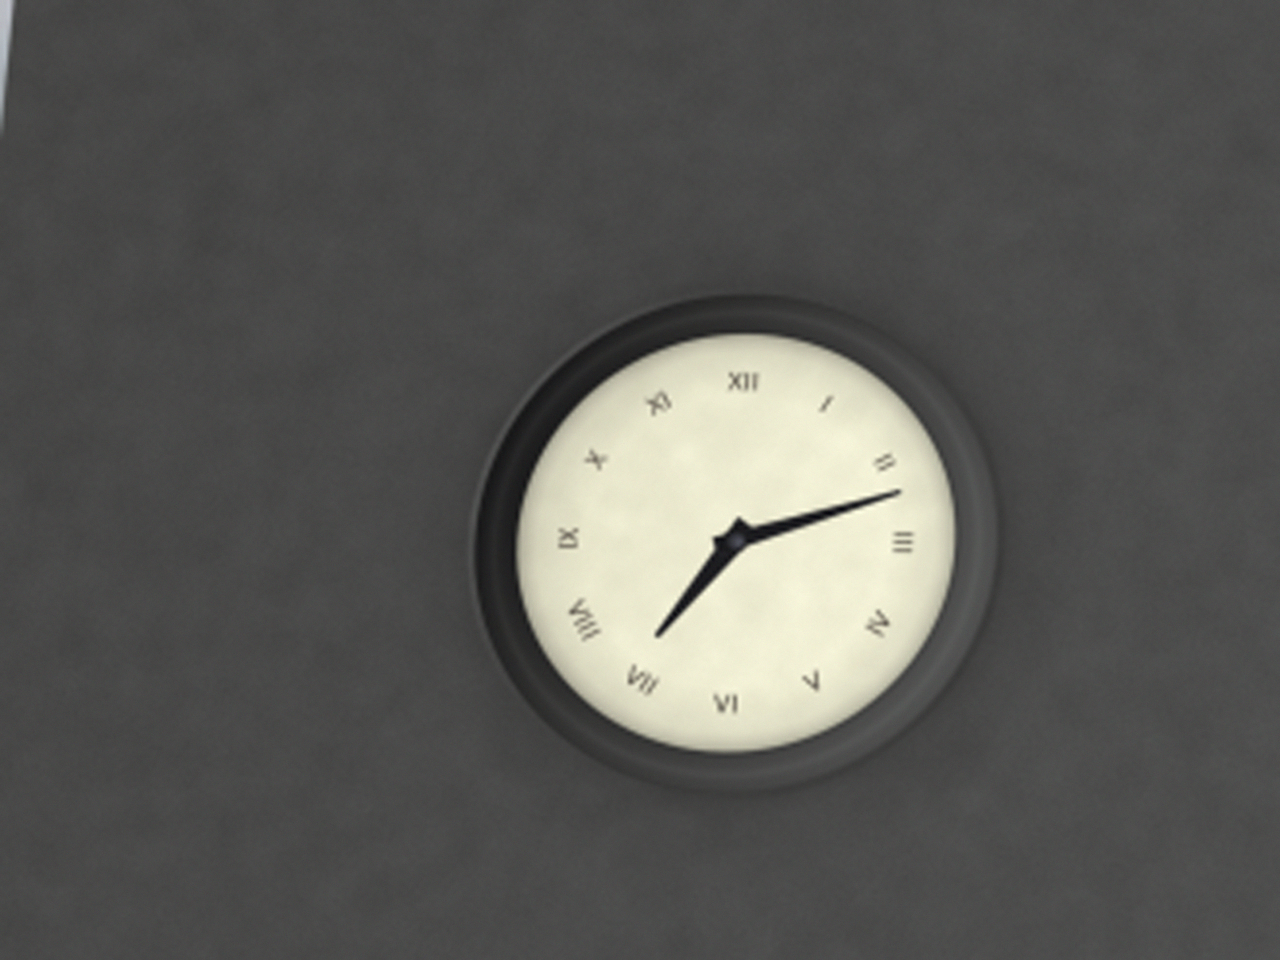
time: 7:12
